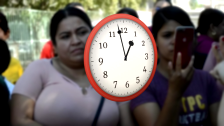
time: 12:58
